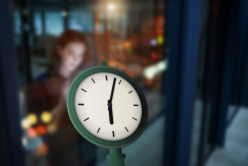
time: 6:03
